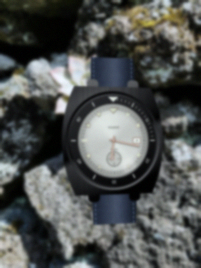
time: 6:17
